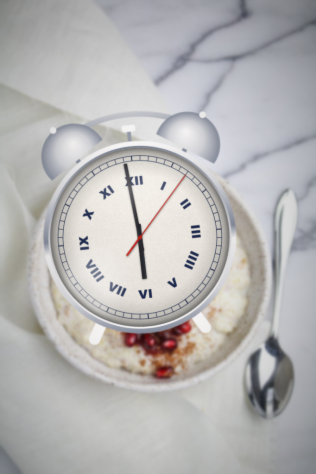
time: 5:59:07
